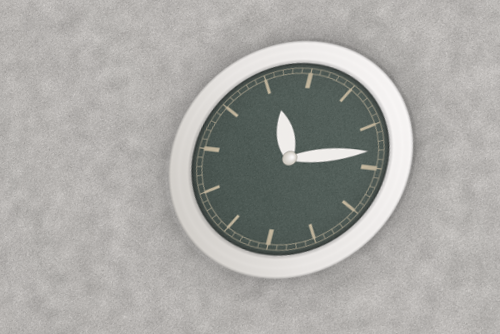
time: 11:13
